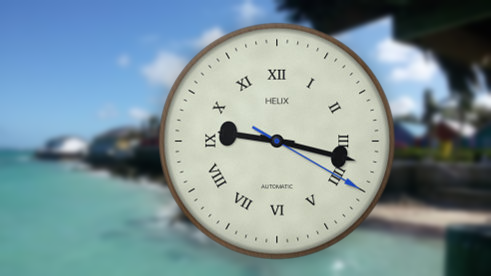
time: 9:17:20
